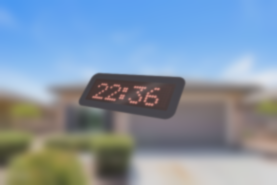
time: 22:36
